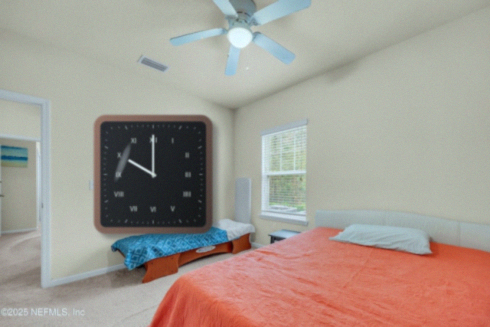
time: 10:00
